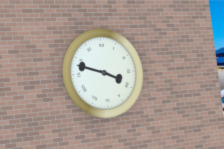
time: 3:48
